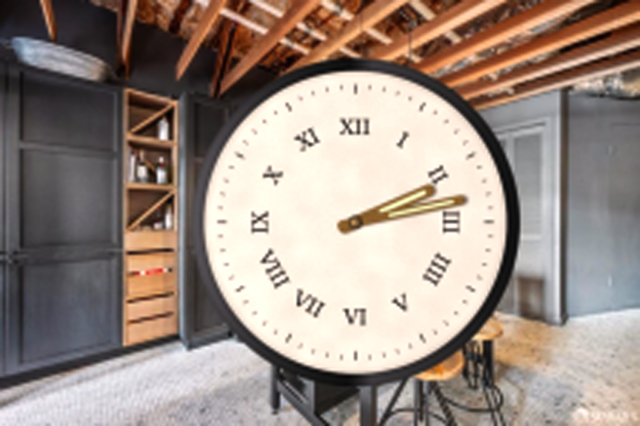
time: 2:13
